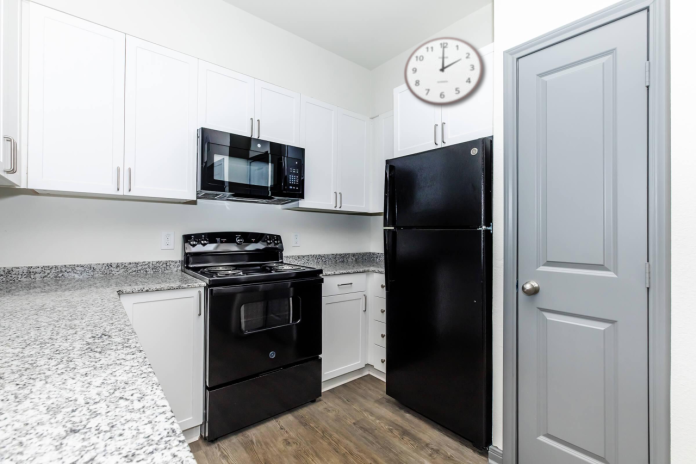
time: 2:00
